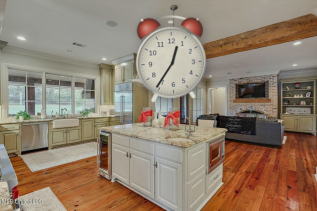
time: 12:36
